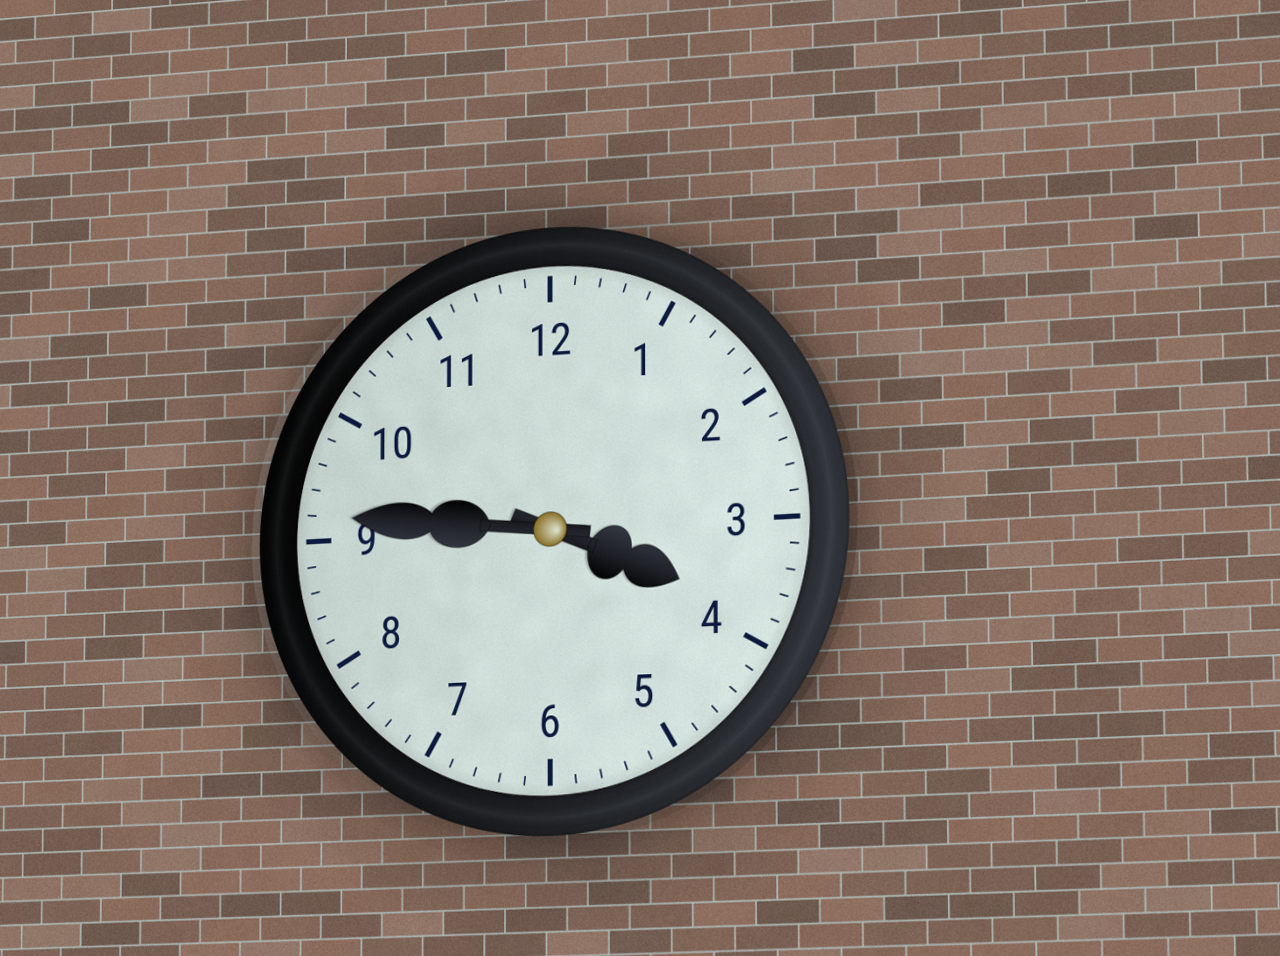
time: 3:46
